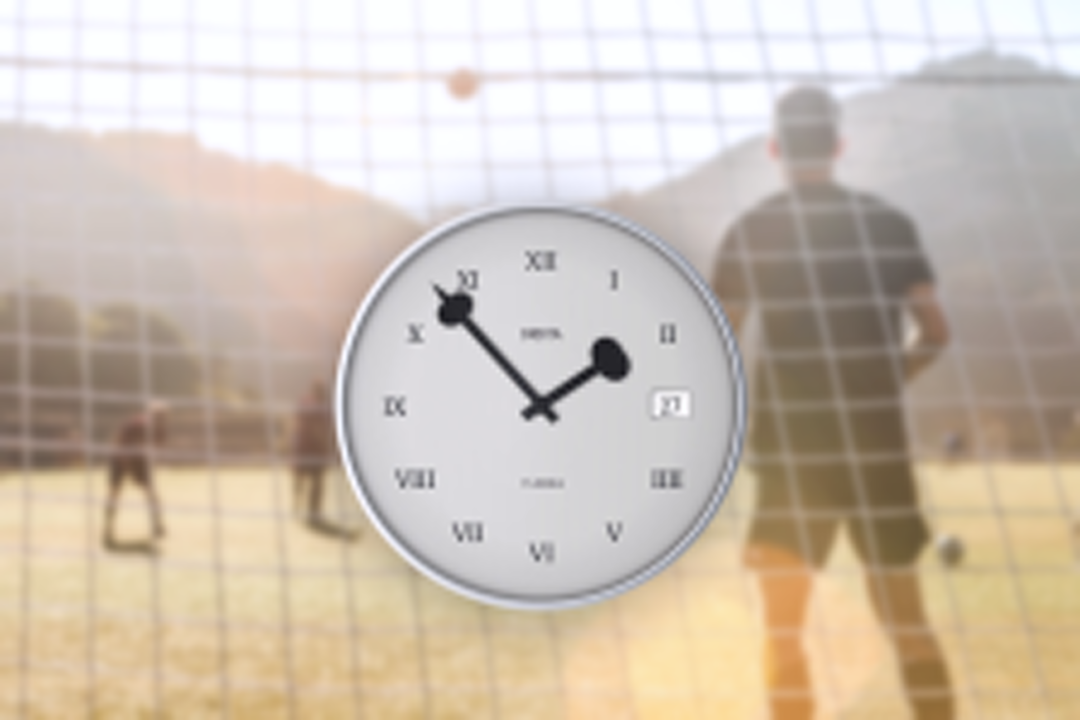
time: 1:53
